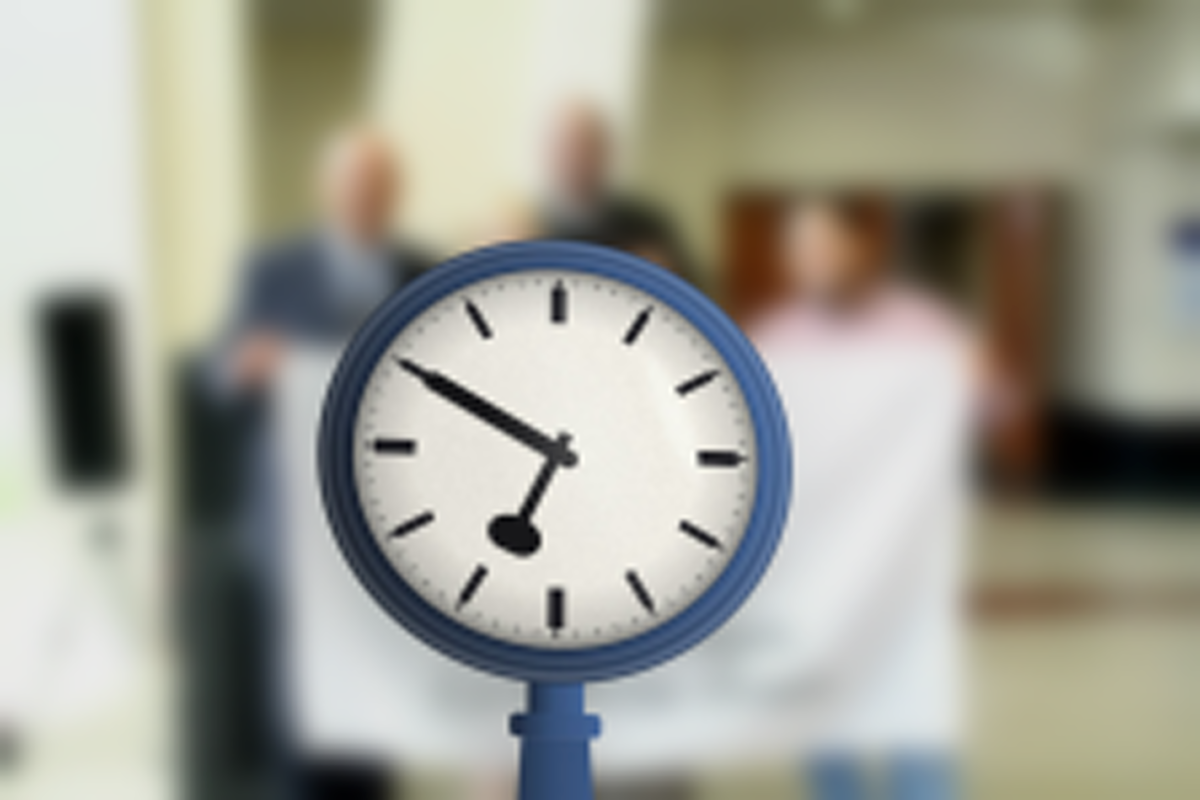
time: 6:50
